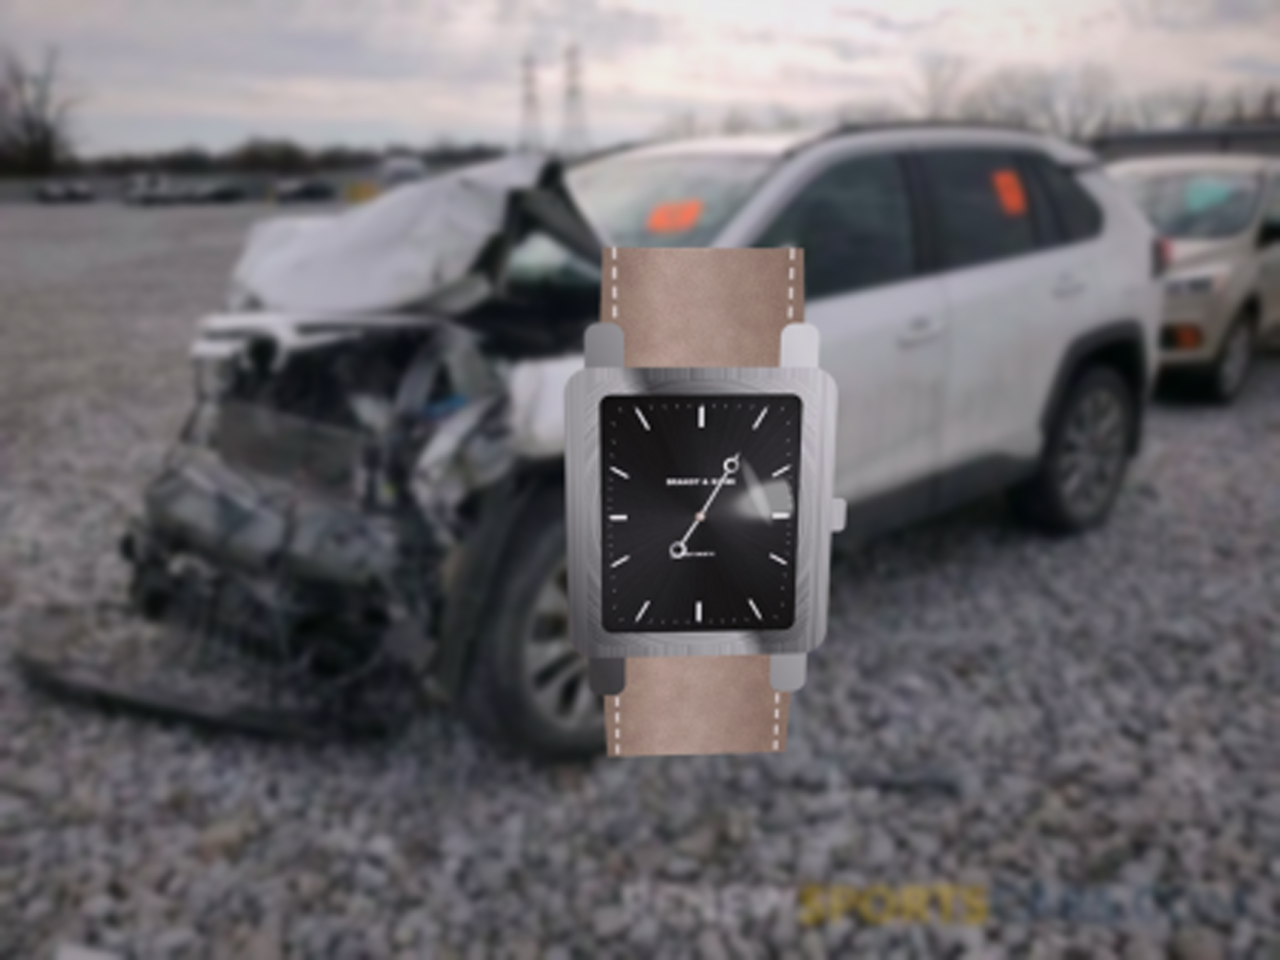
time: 7:05
